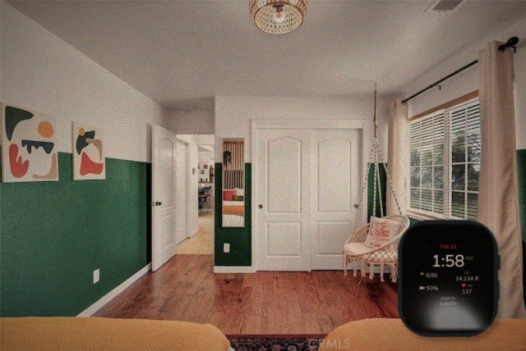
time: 1:58
